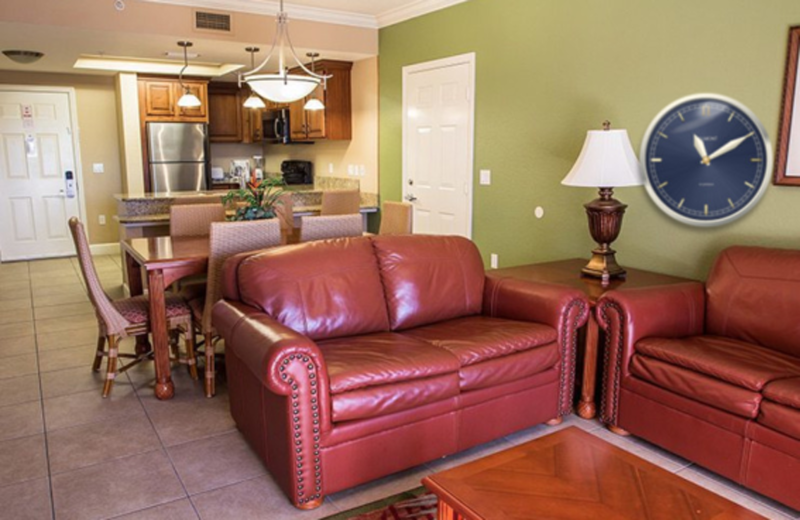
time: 11:10
